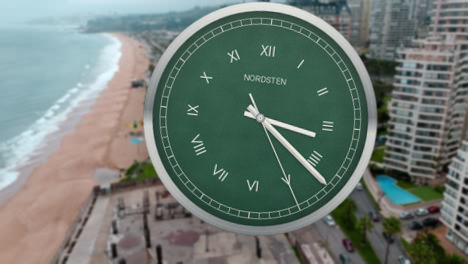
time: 3:21:25
